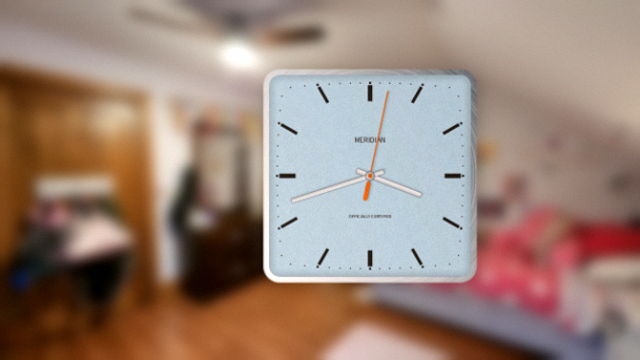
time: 3:42:02
